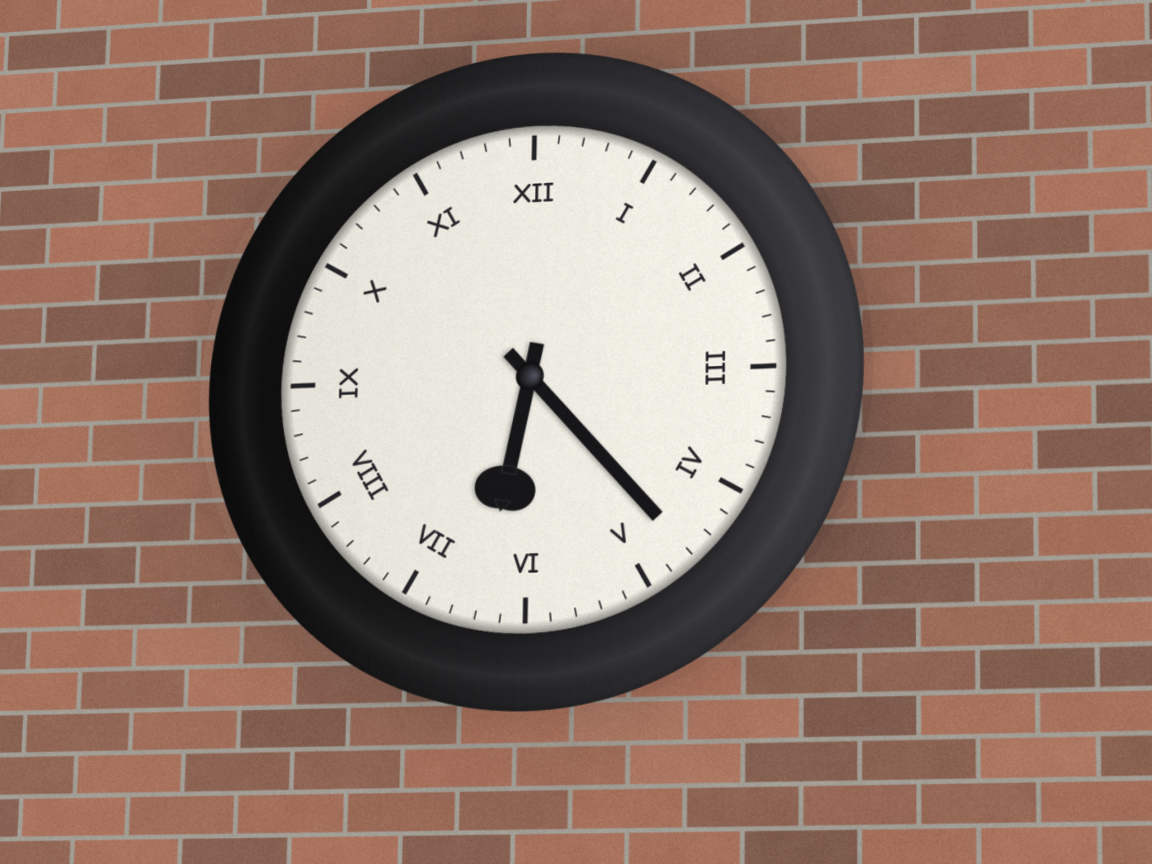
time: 6:23
